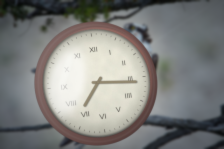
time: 7:16
